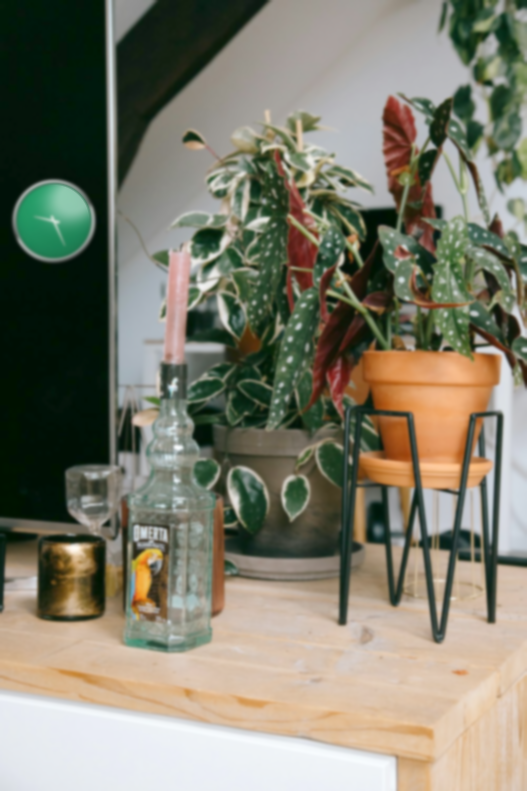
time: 9:26
